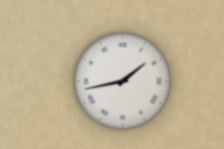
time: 1:43
